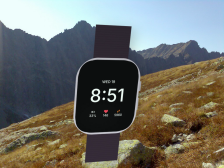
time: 8:51
